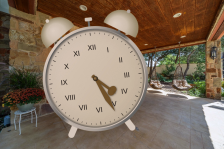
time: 4:26
